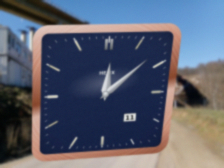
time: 12:08
